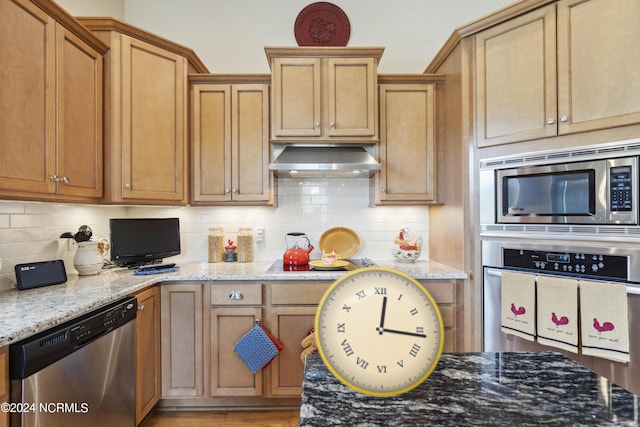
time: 12:16
